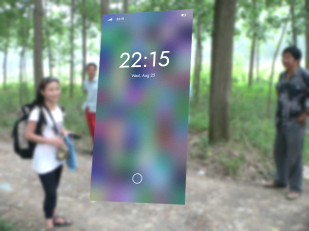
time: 22:15
